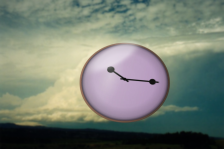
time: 10:16
